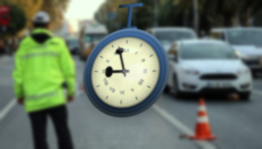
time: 8:57
